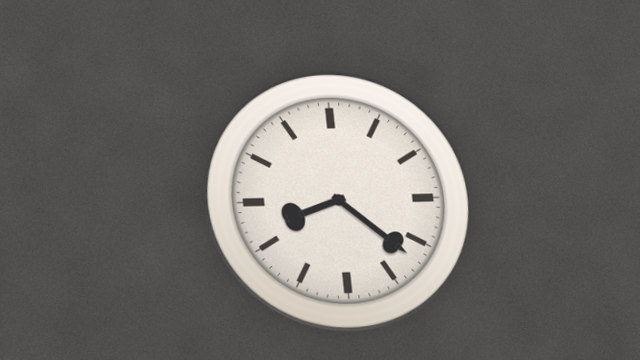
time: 8:22
